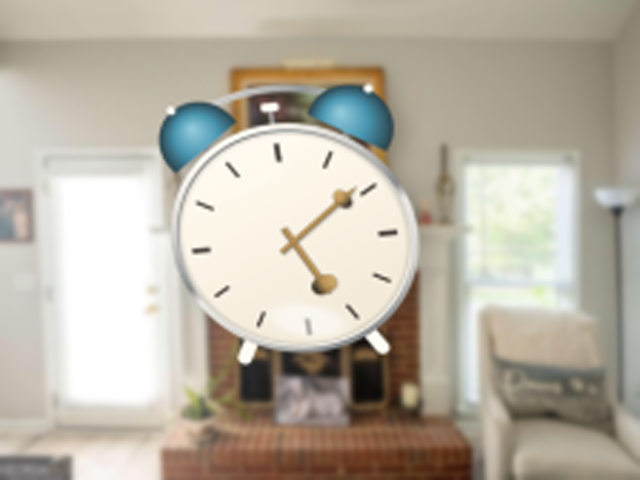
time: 5:09
